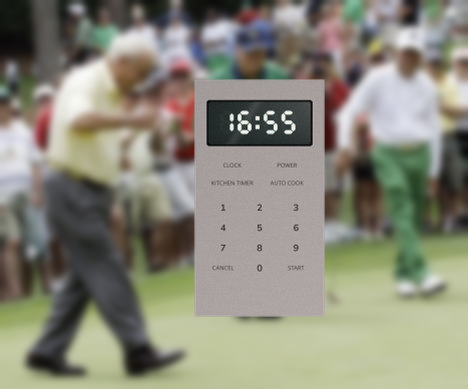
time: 16:55
